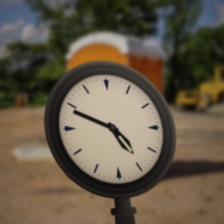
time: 4:49
